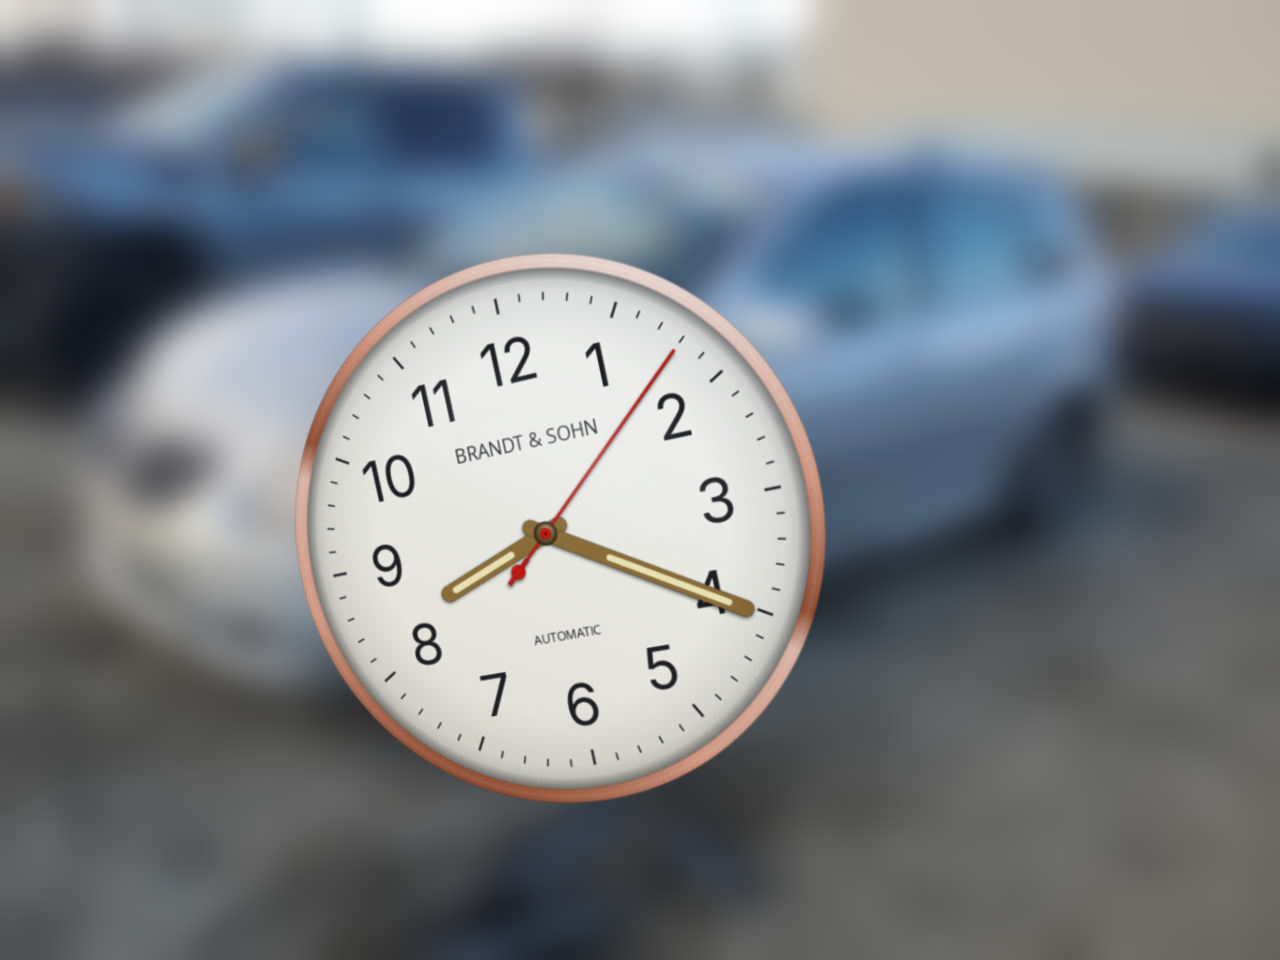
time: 8:20:08
